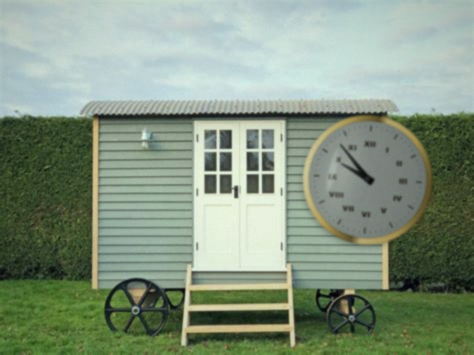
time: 9:53
